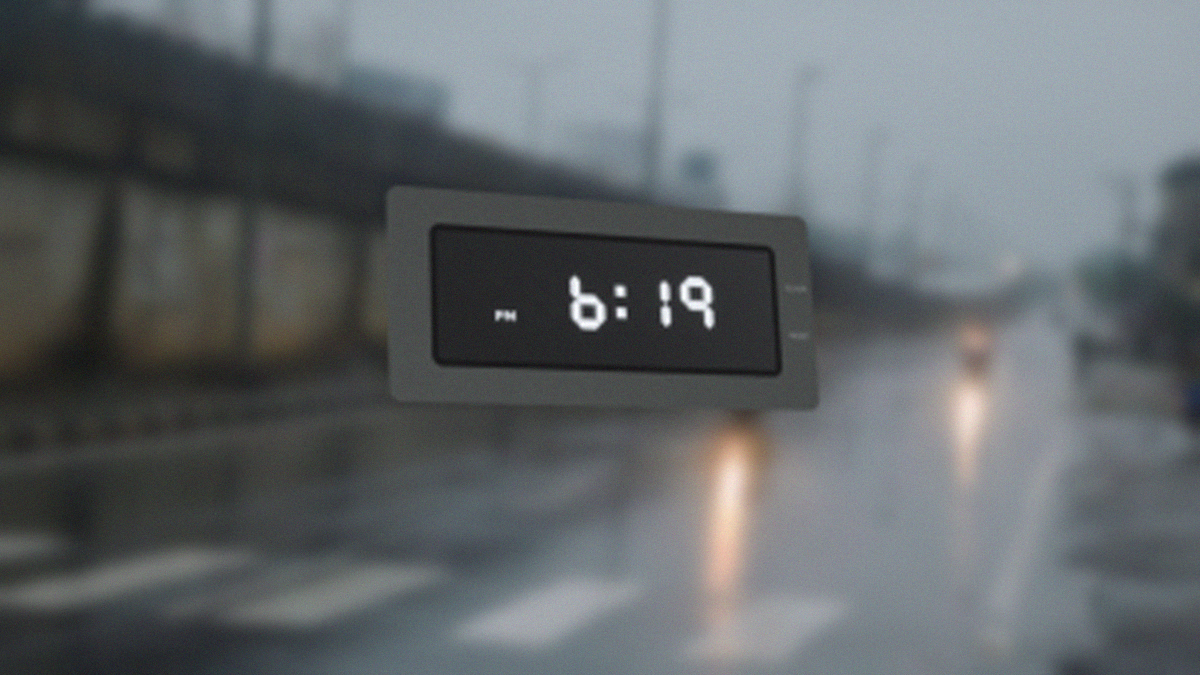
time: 6:19
